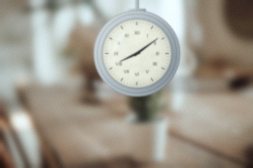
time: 8:09
